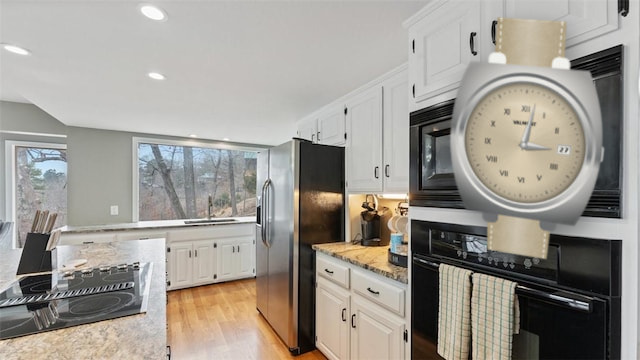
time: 3:02
